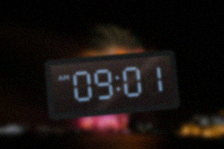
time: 9:01
